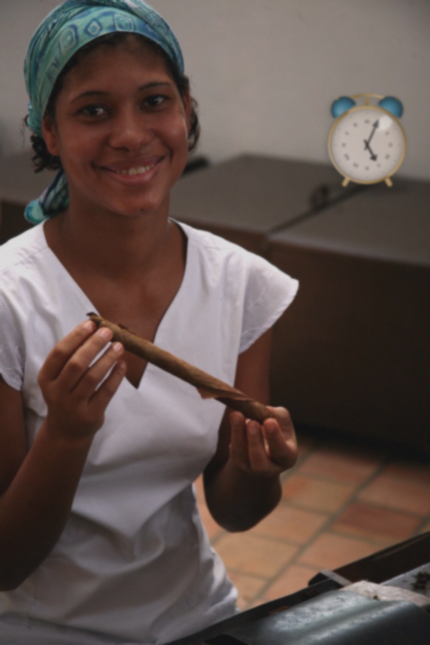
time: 5:04
